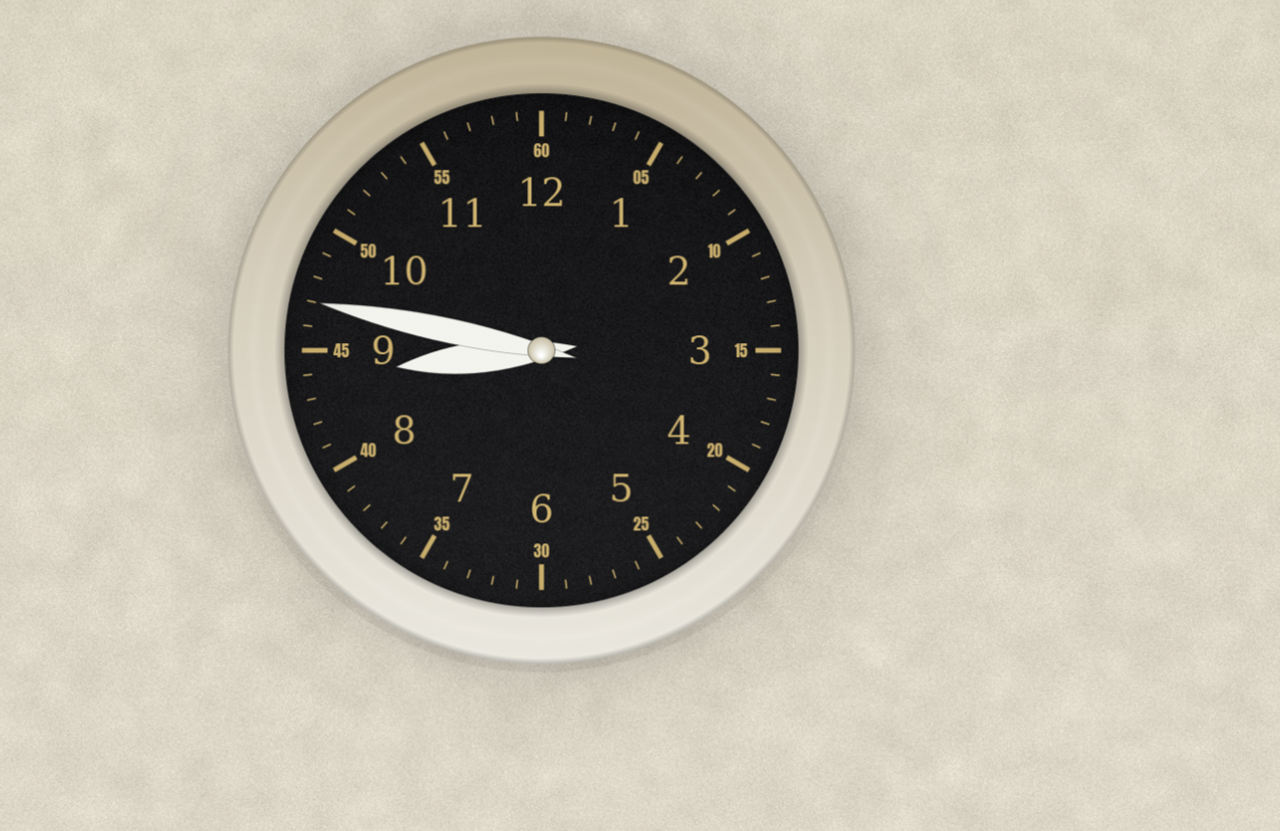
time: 8:47
